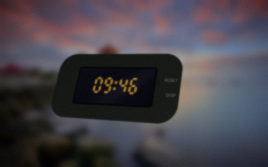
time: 9:46
